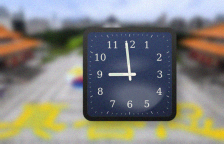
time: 8:59
